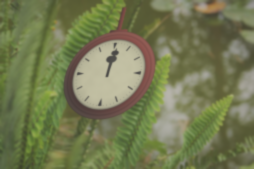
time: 12:01
